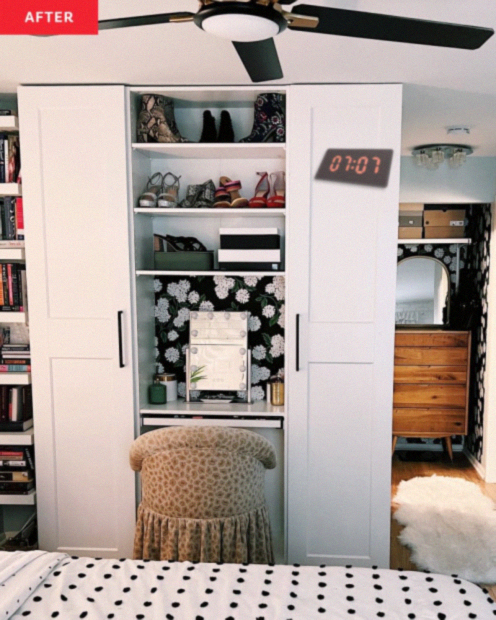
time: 7:07
